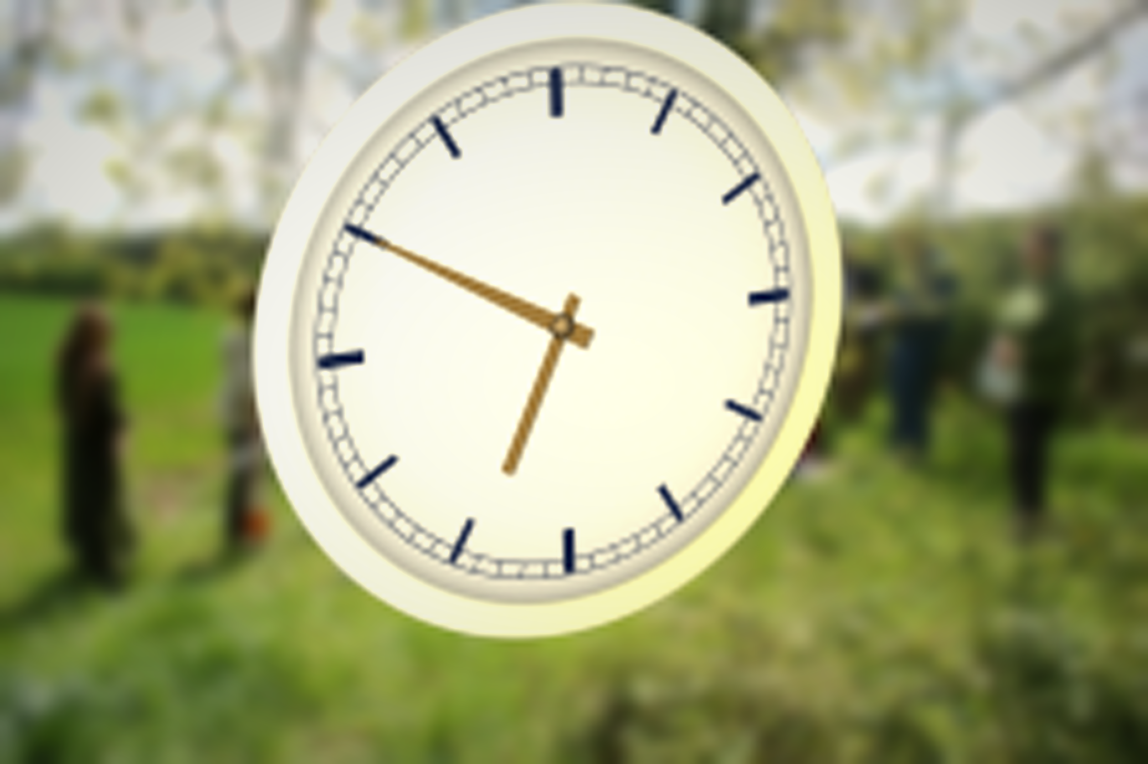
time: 6:50
